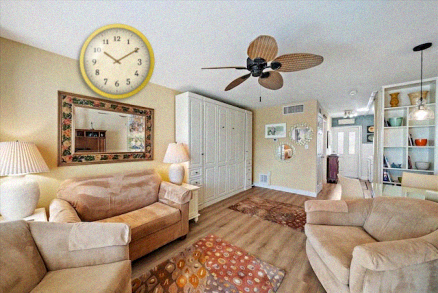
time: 10:10
